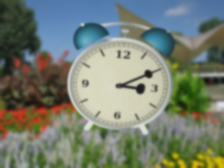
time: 3:10
